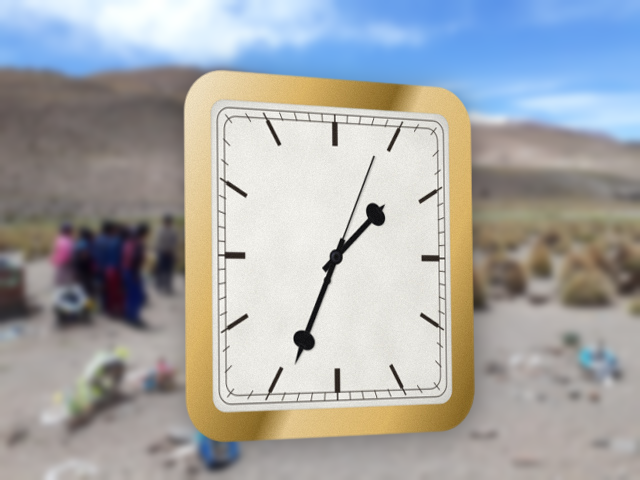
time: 1:34:04
